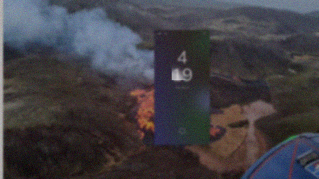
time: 4:19
